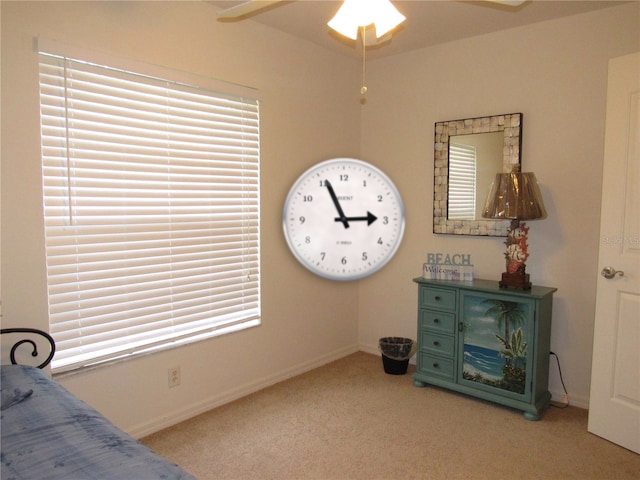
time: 2:56
